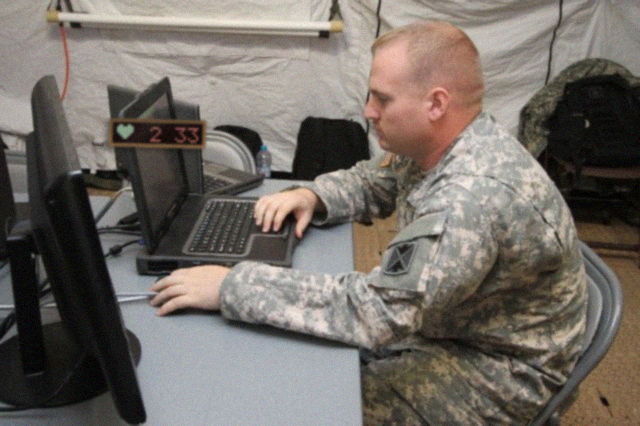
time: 2:33
